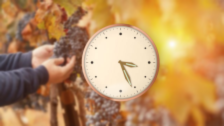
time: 3:26
